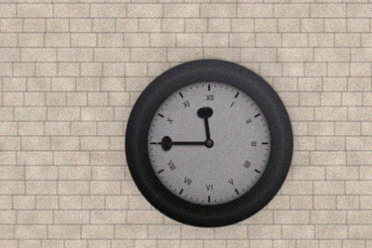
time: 11:45
